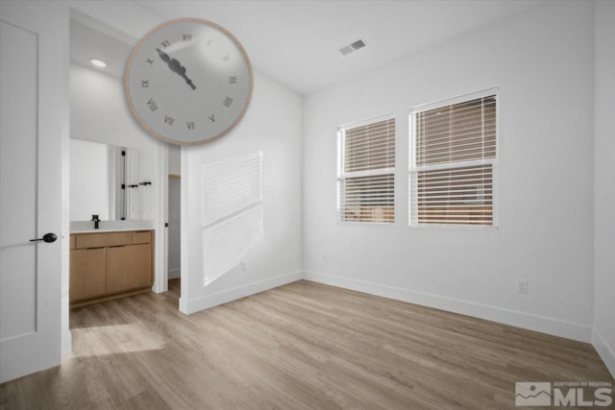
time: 10:53
